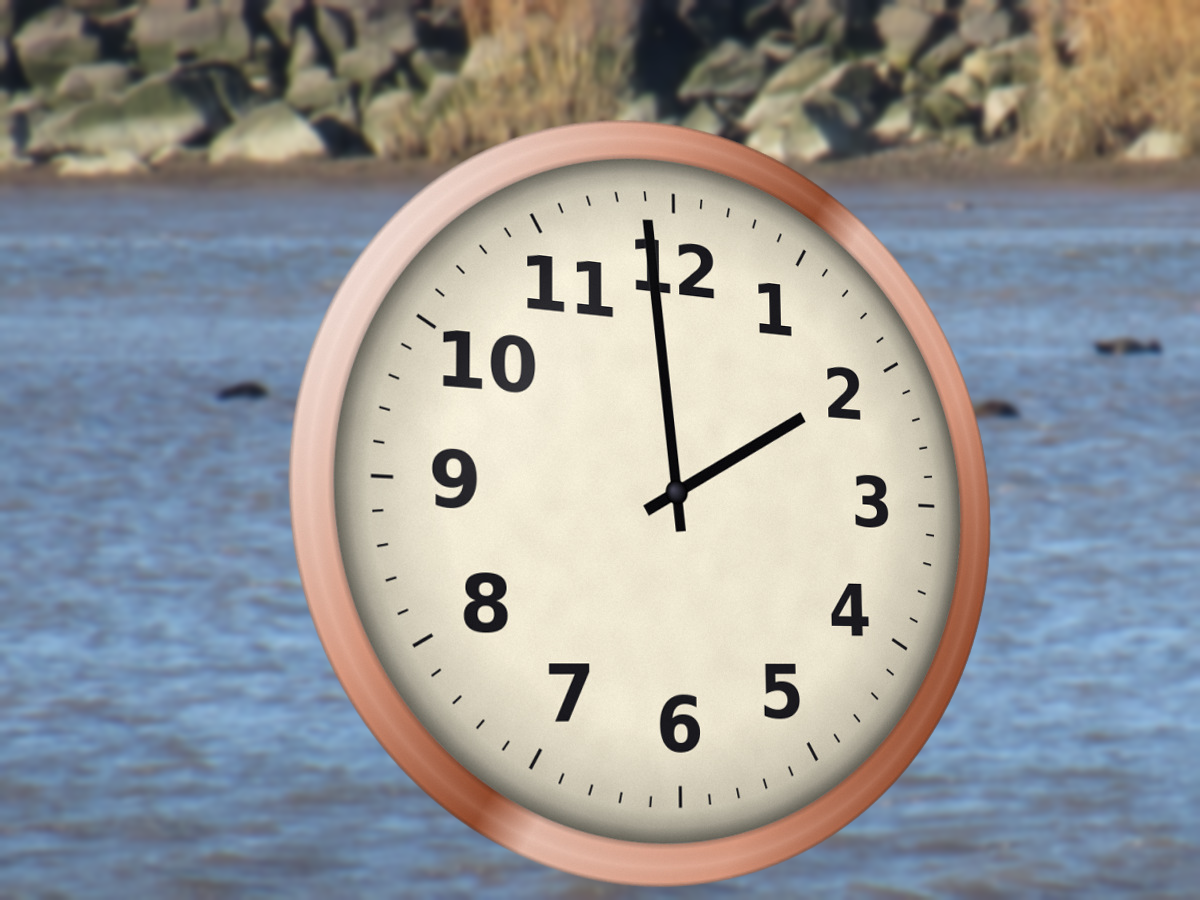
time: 1:59
